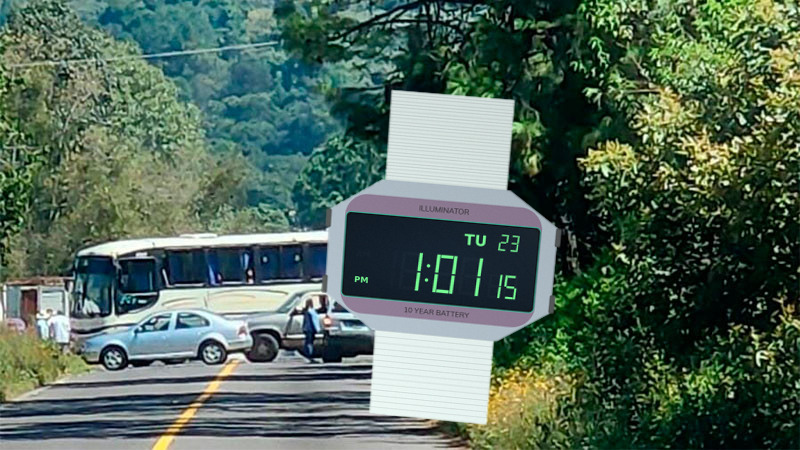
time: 1:01:15
